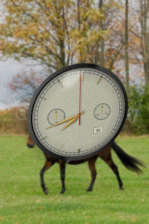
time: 7:42
